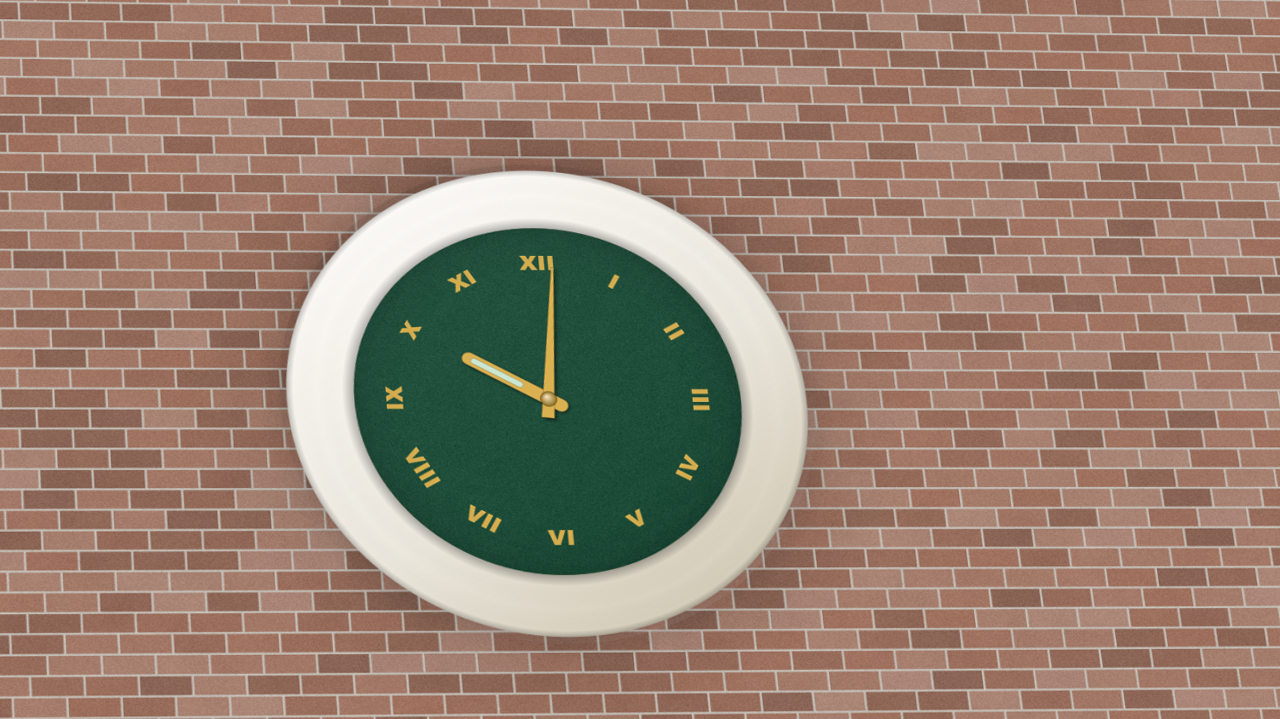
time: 10:01
